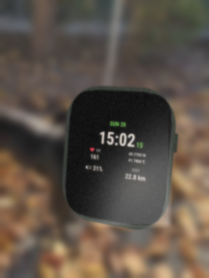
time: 15:02
